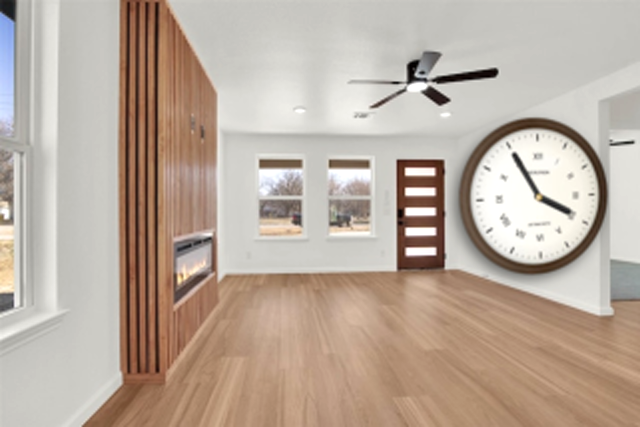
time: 3:55
